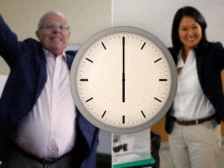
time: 6:00
